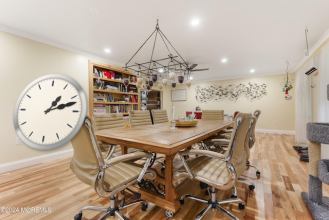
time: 1:12
